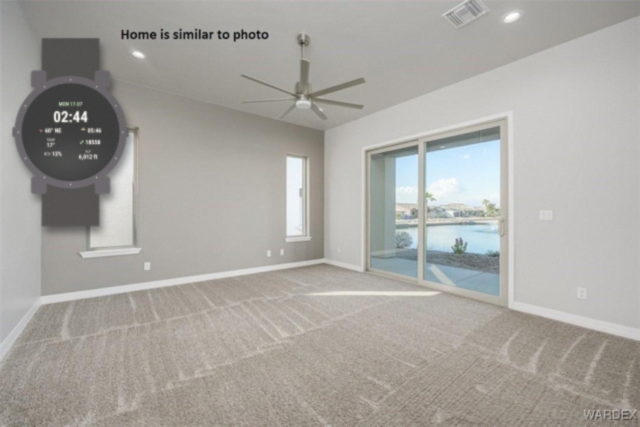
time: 2:44
